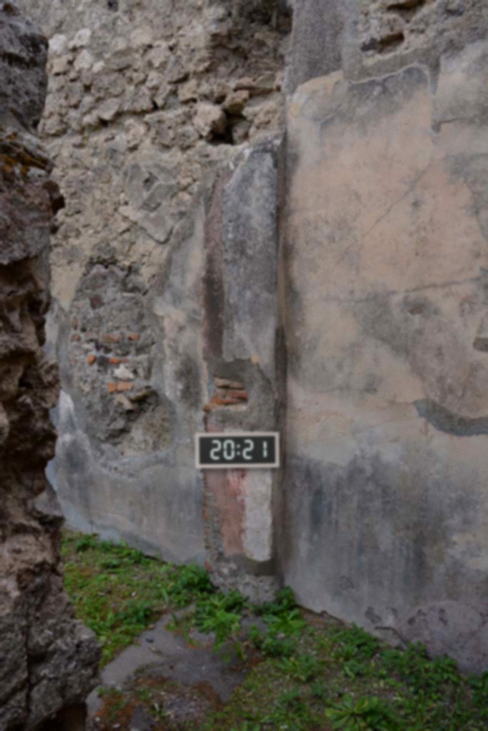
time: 20:21
